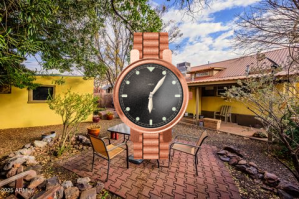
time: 6:06
